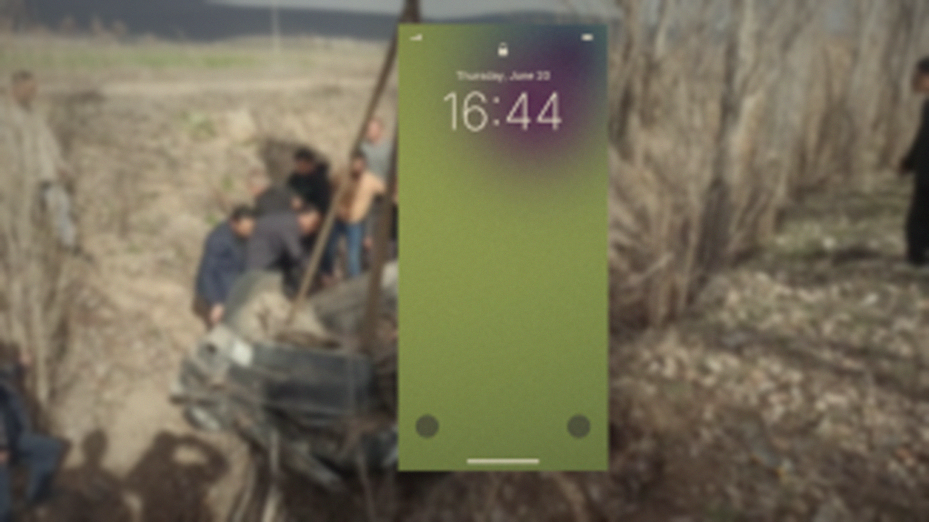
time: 16:44
